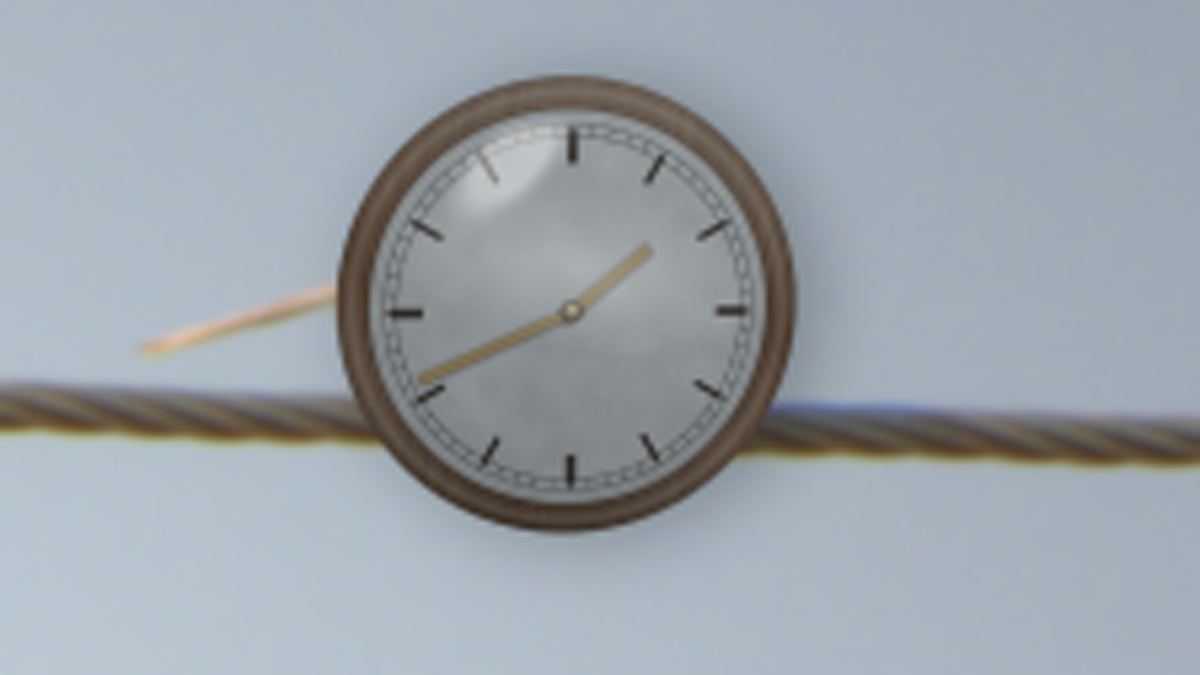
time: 1:41
